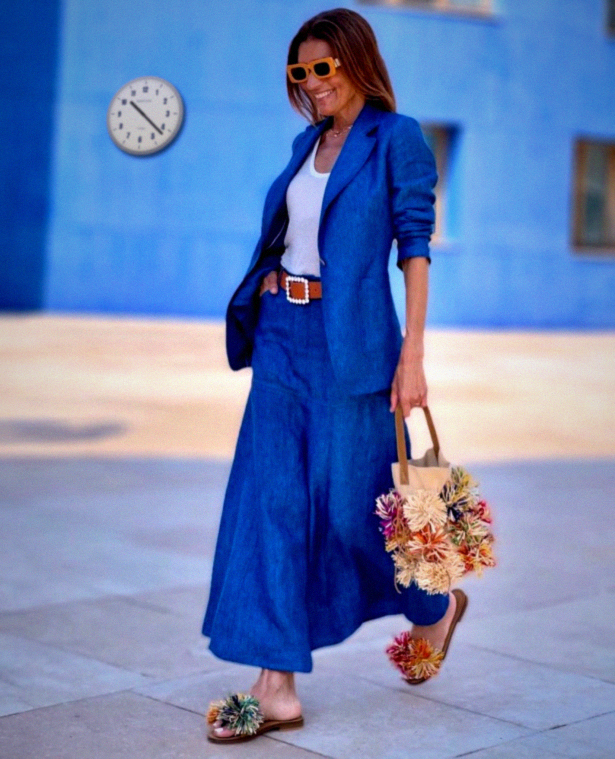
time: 10:22
